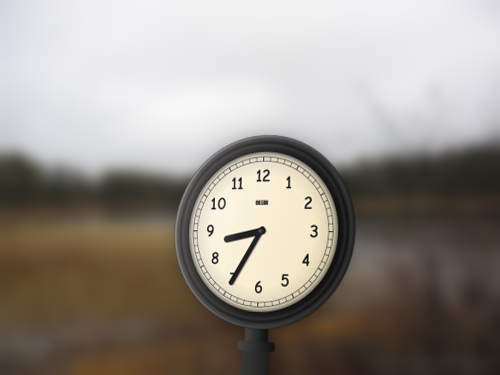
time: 8:35
